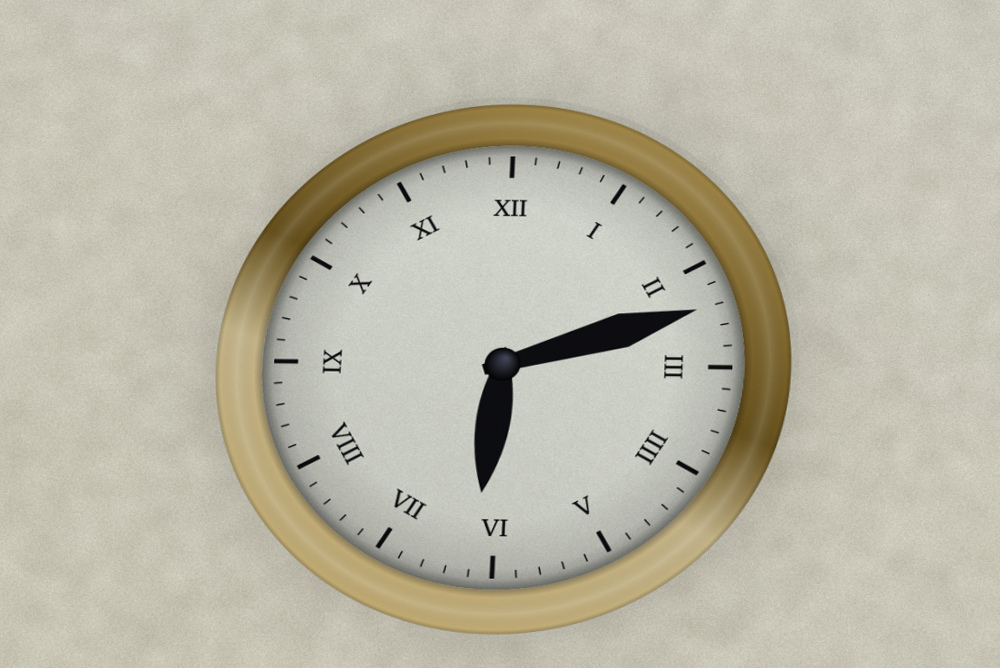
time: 6:12
